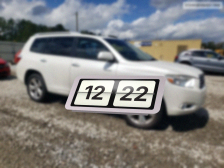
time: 12:22
